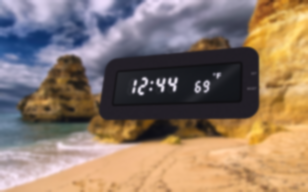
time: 12:44
